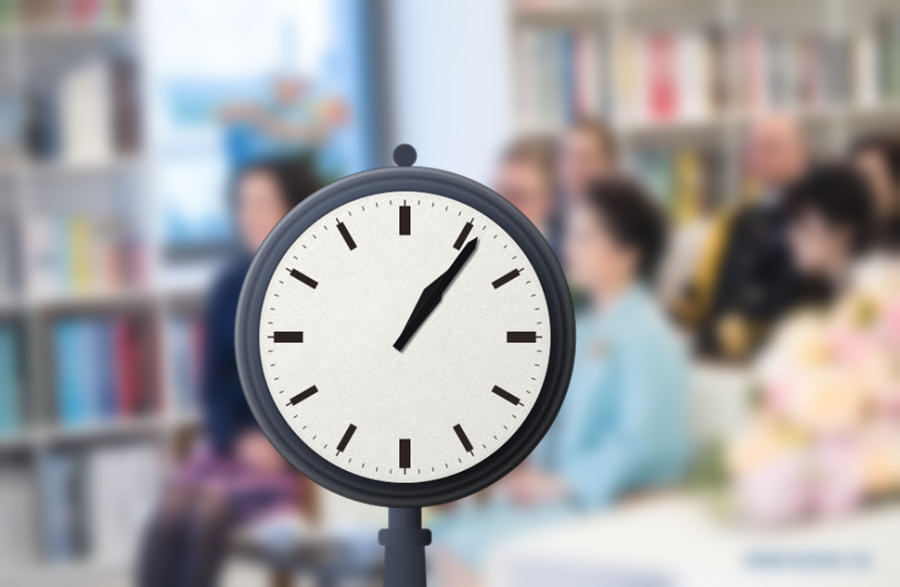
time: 1:06
